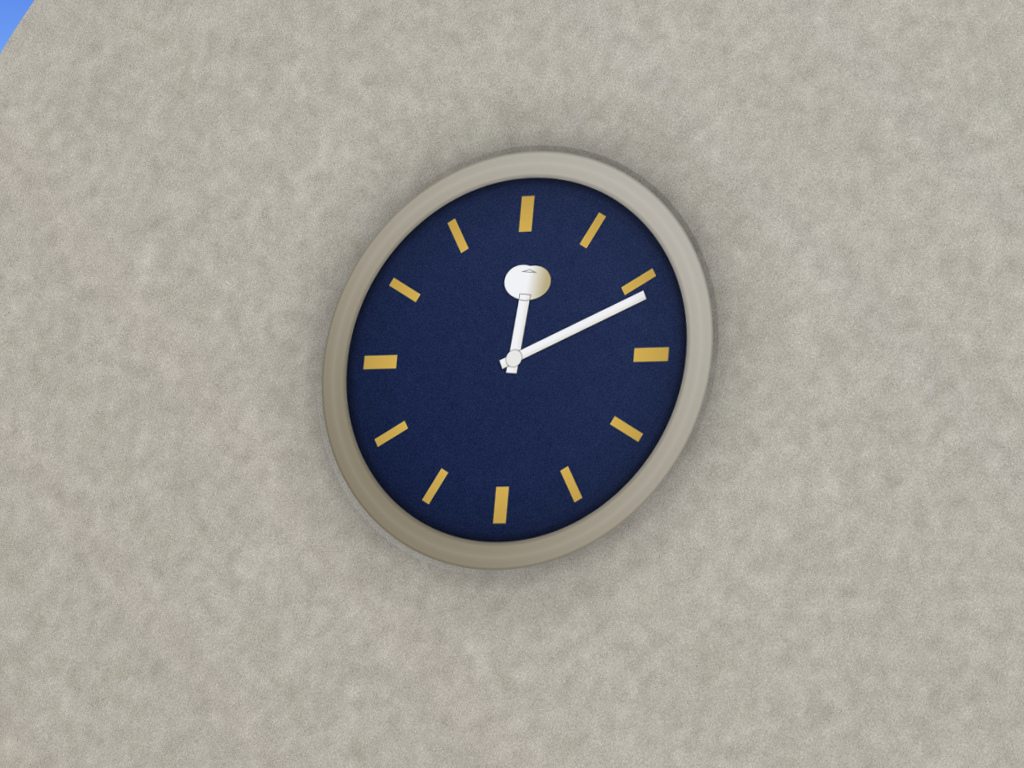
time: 12:11
